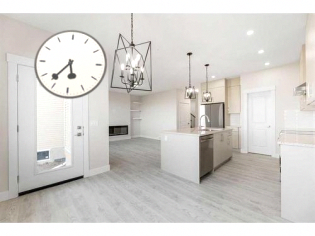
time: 5:37
